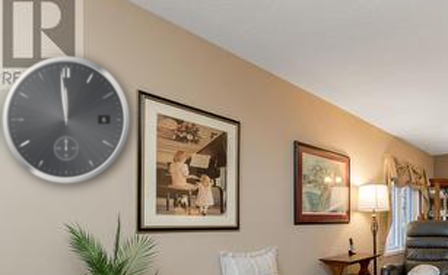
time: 11:59
